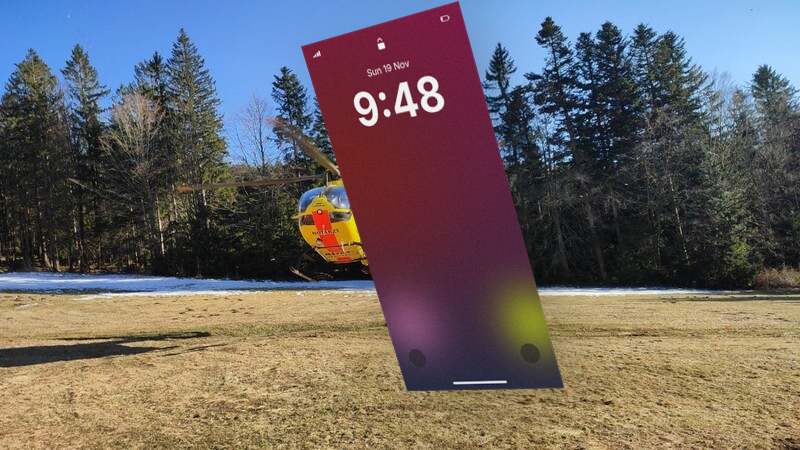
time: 9:48
